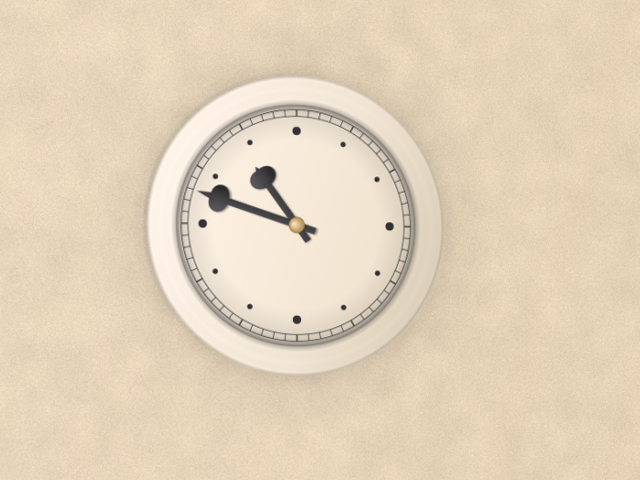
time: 10:48
